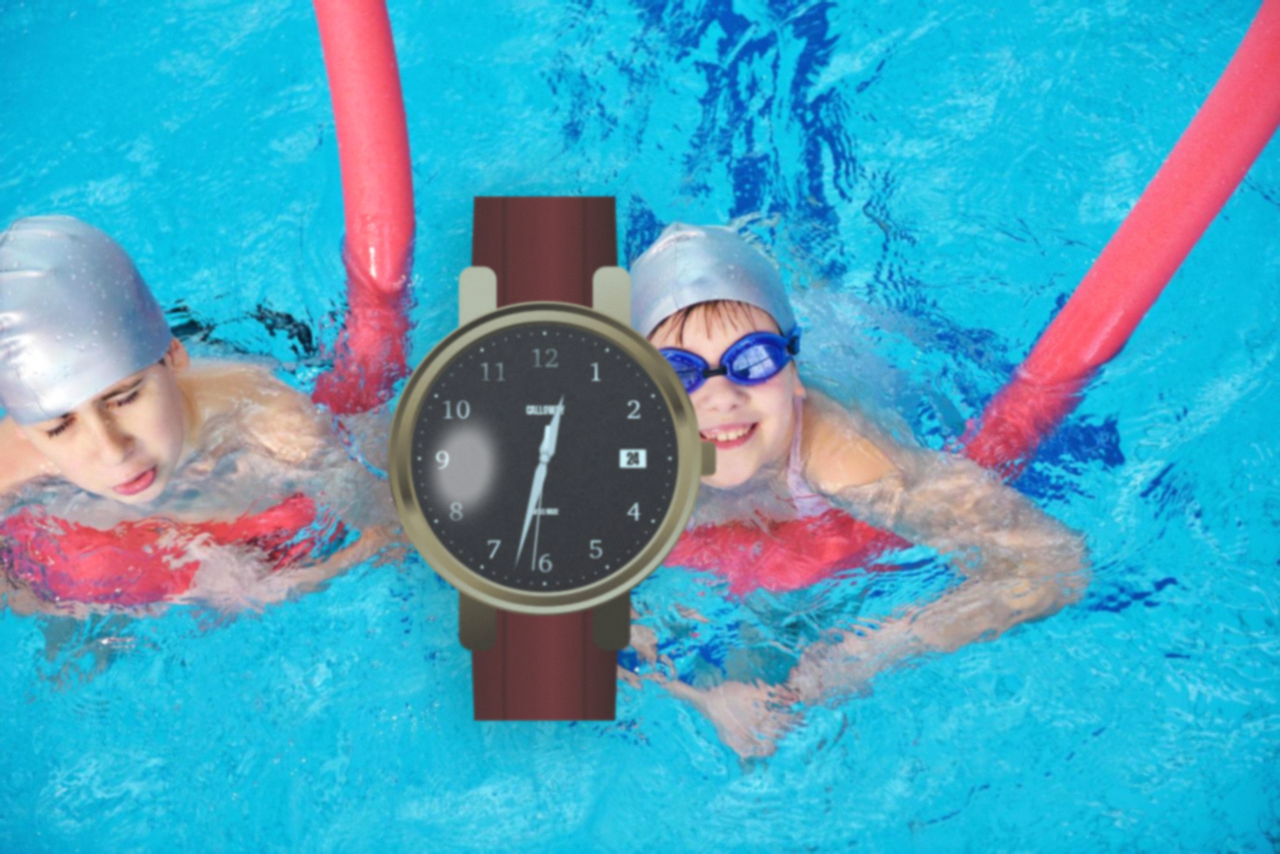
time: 12:32:31
